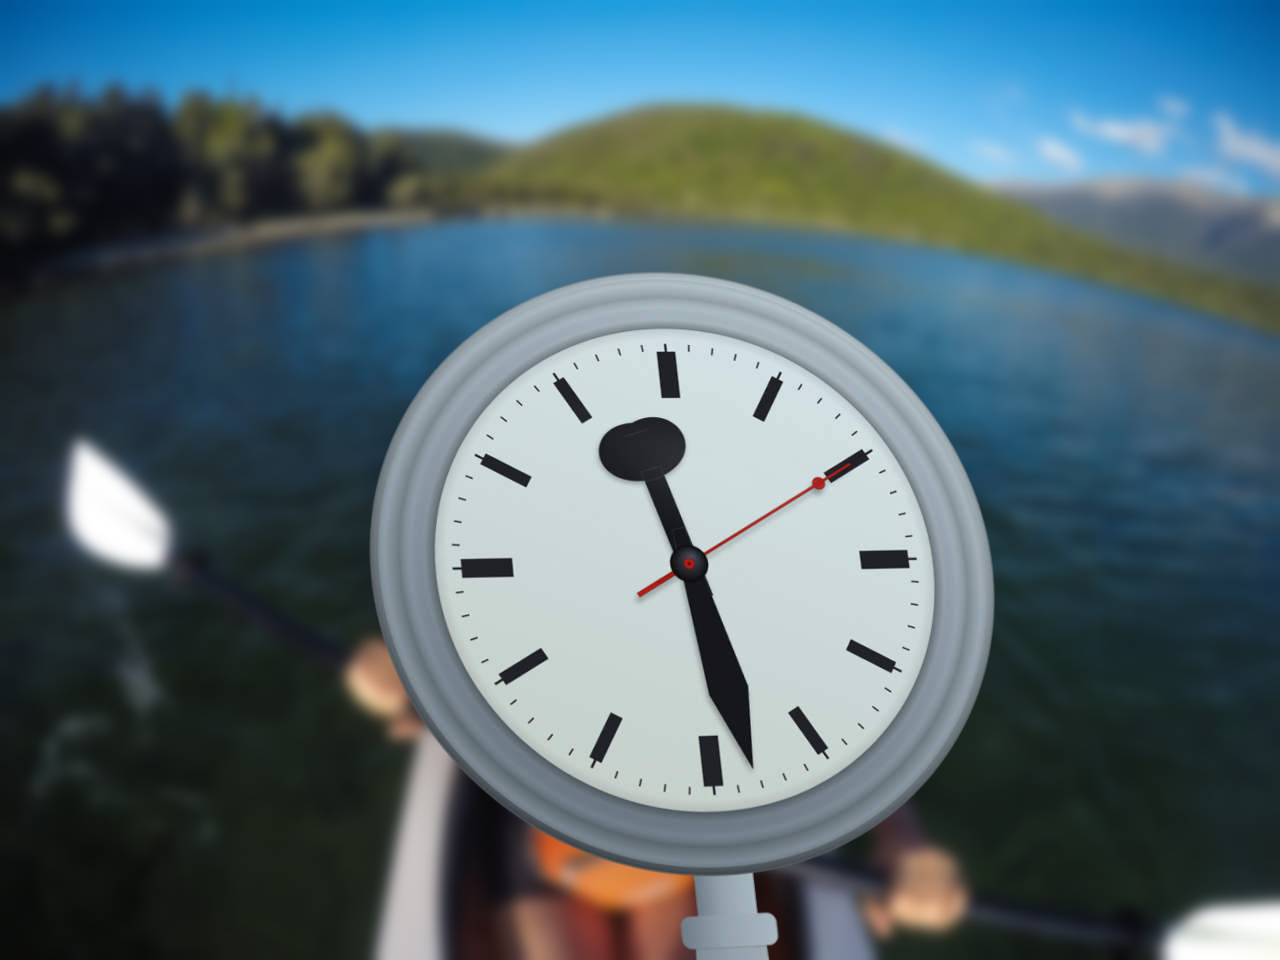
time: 11:28:10
